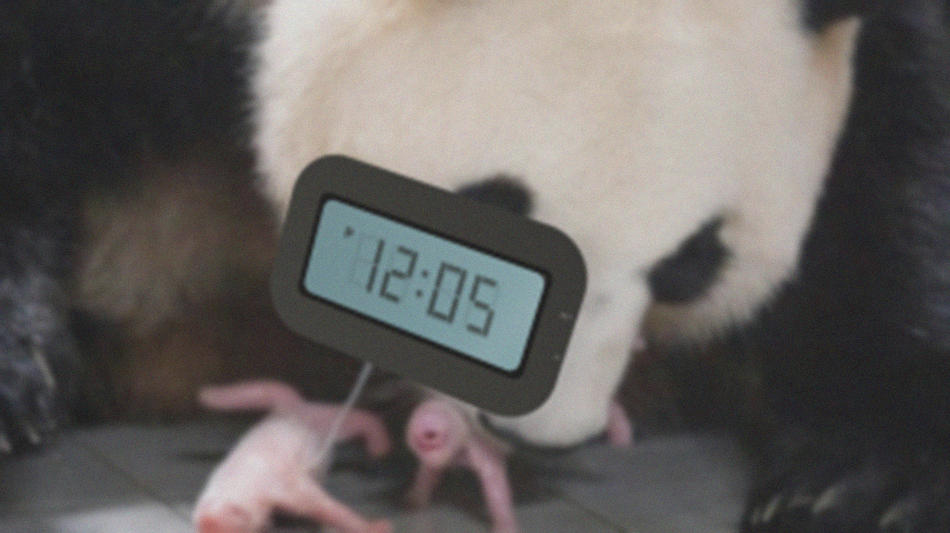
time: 12:05
